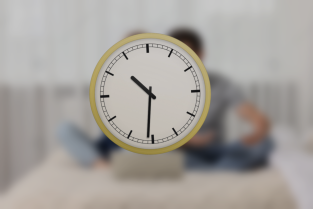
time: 10:31
